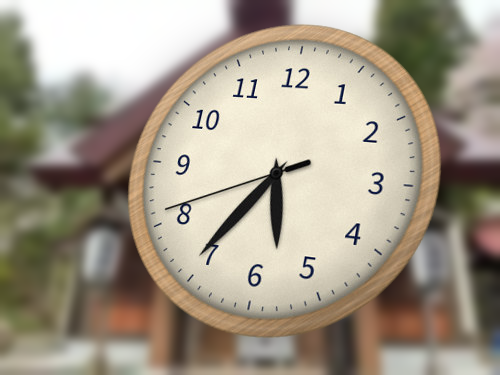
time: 5:35:41
